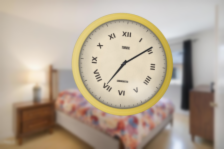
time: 7:09
